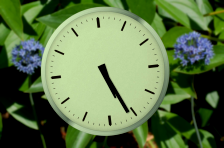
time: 5:26
